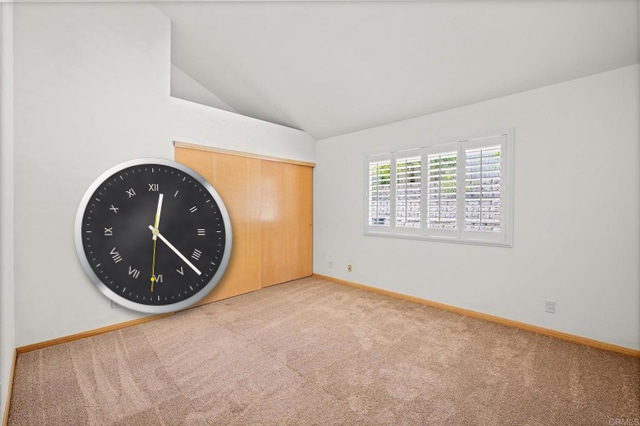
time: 12:22:31
